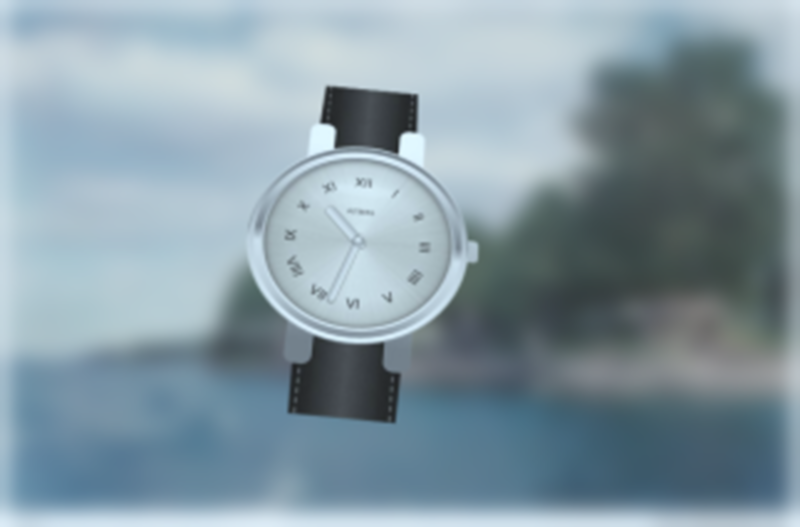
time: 10:33
